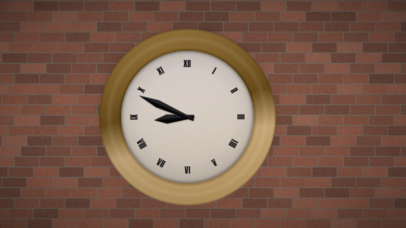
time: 8:49
